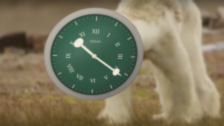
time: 10:21
